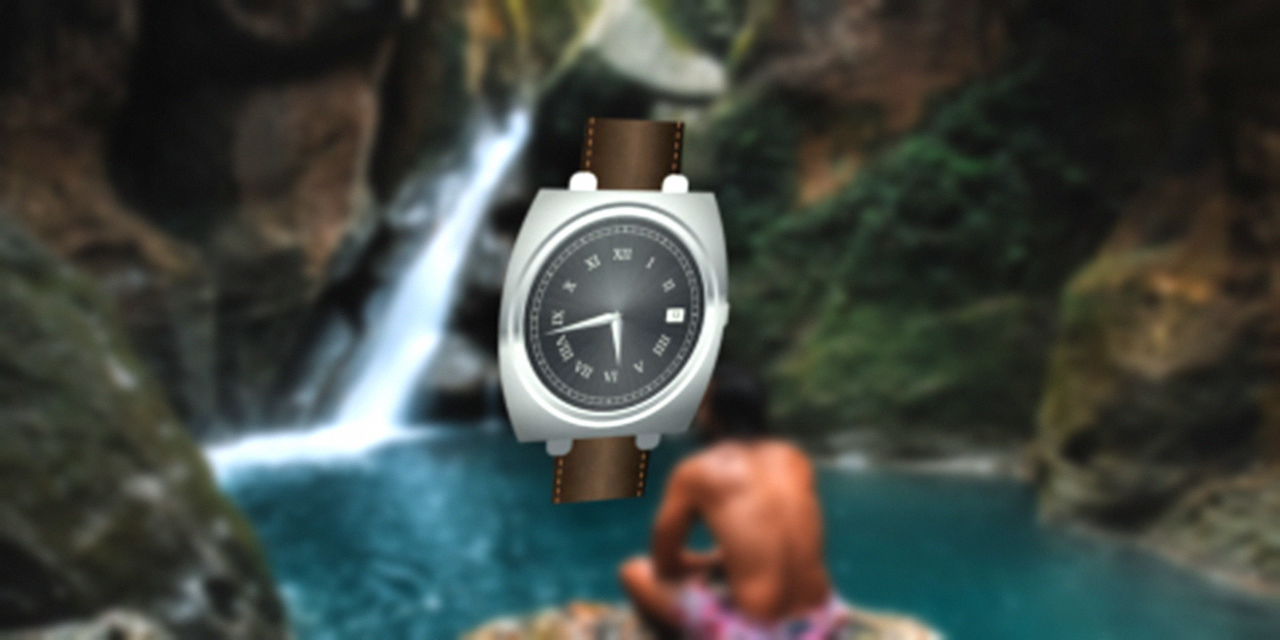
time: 5:43
